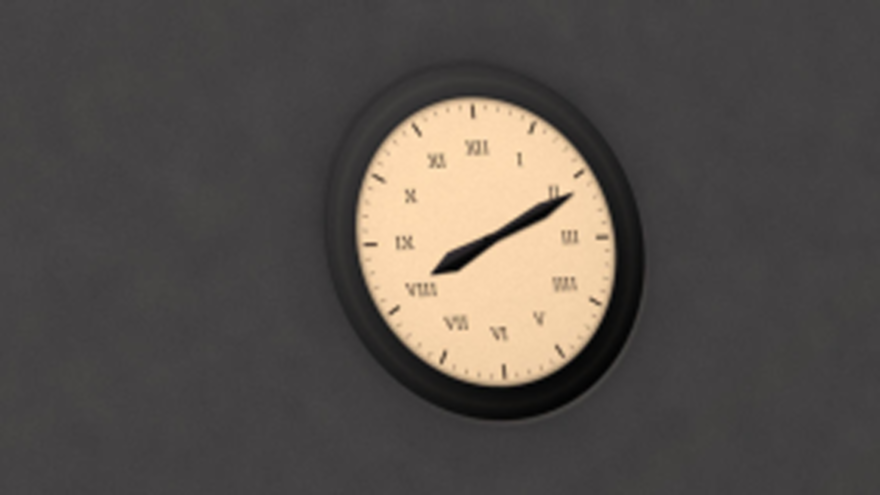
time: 8:11
